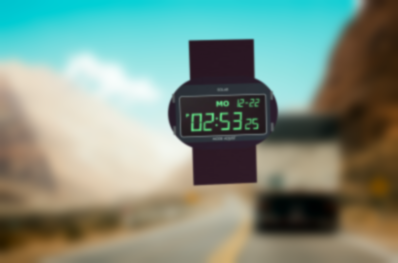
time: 2:53:25
